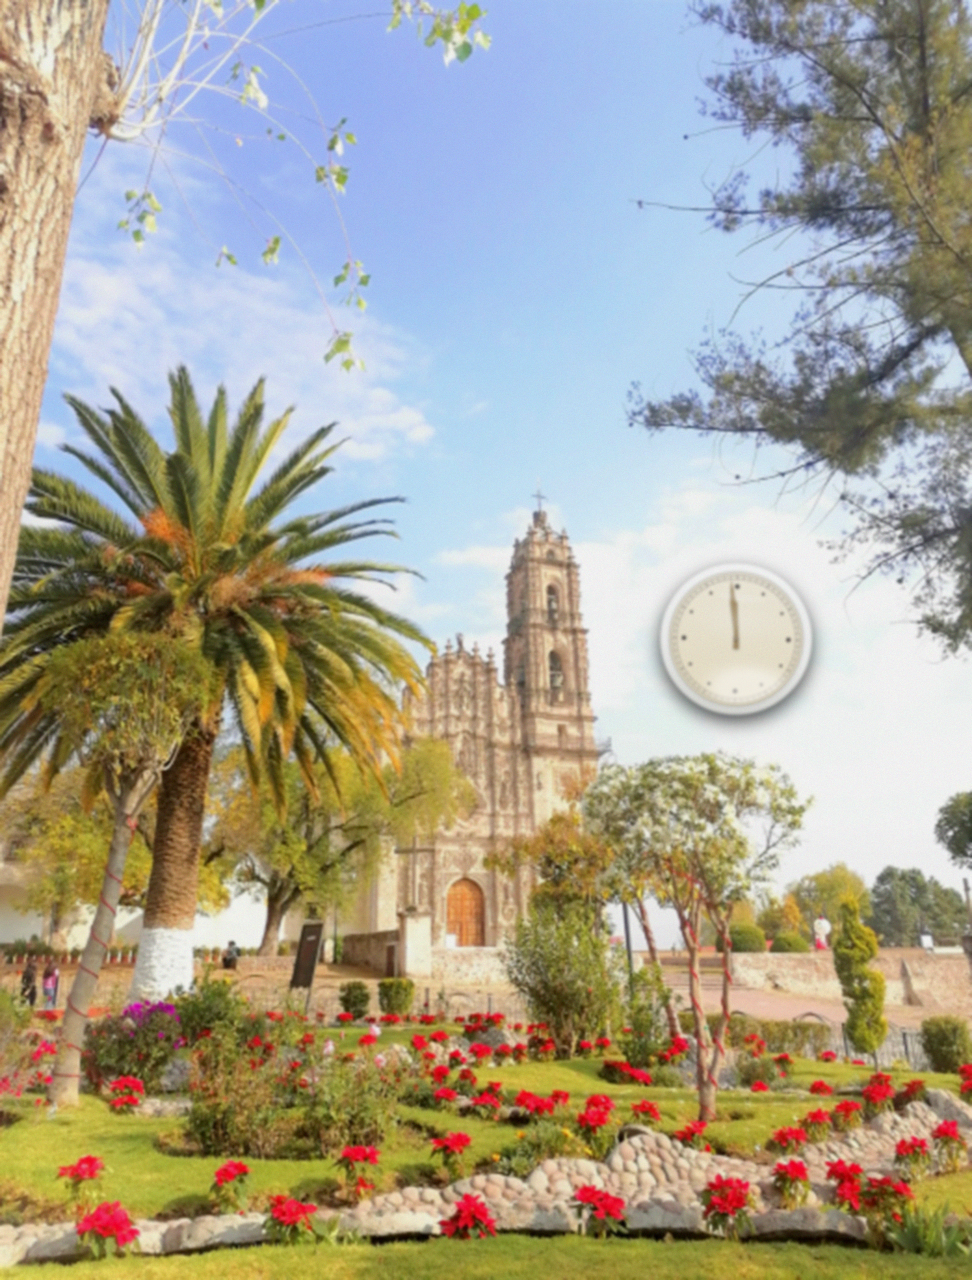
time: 11:59
